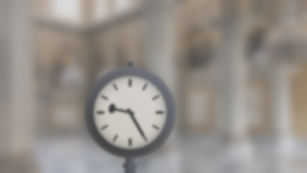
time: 9:25
